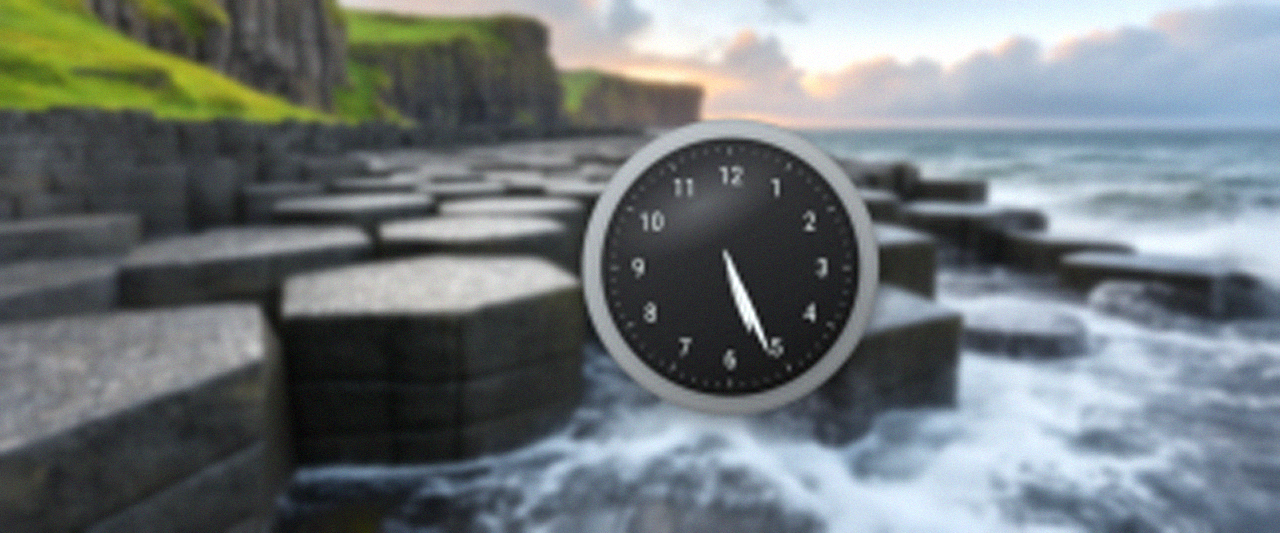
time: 5:26
